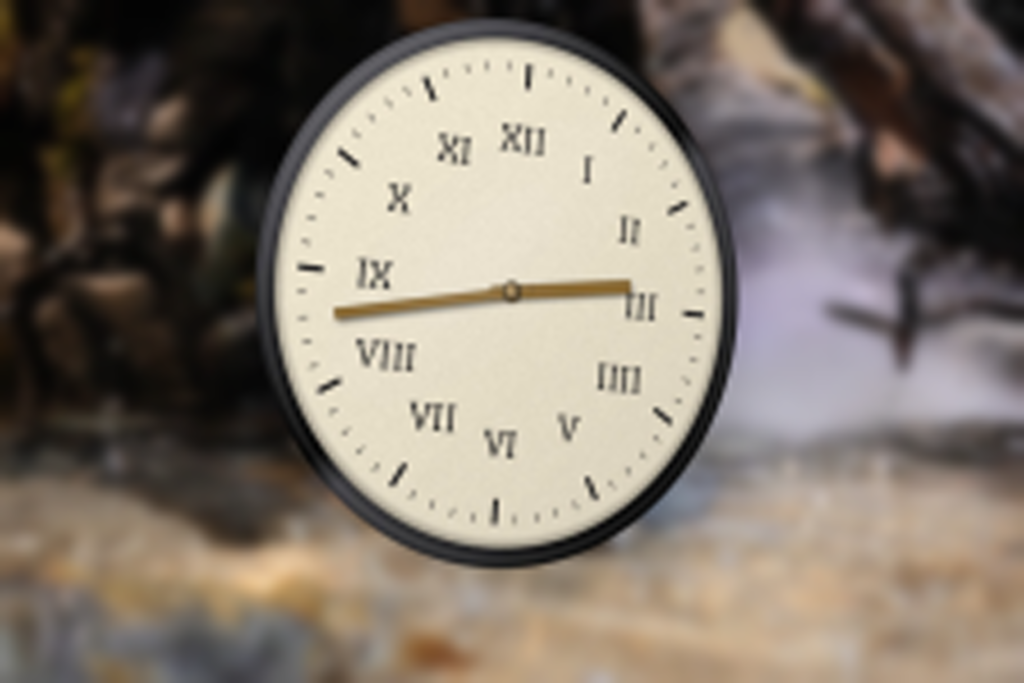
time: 2:43
